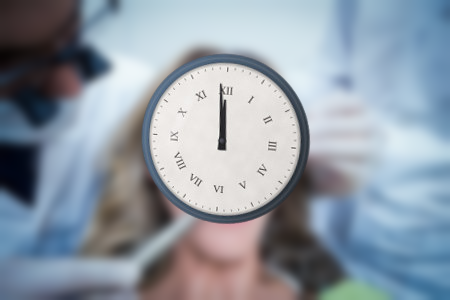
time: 11:59
